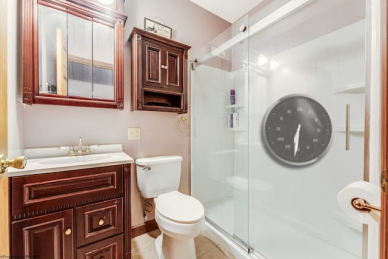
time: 6:31
